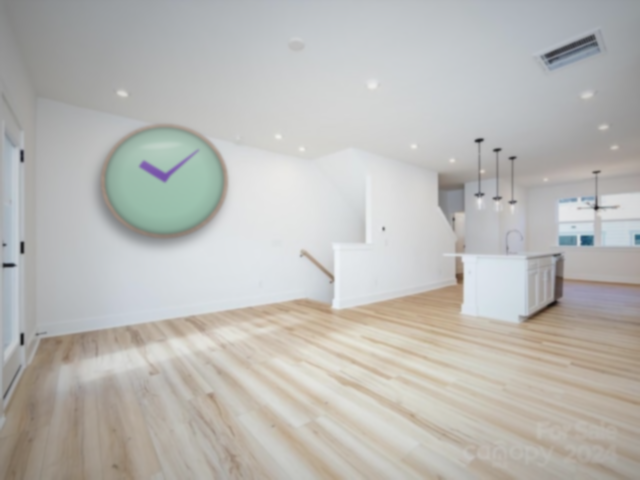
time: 10:08
